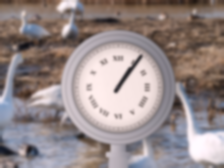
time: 1:06
